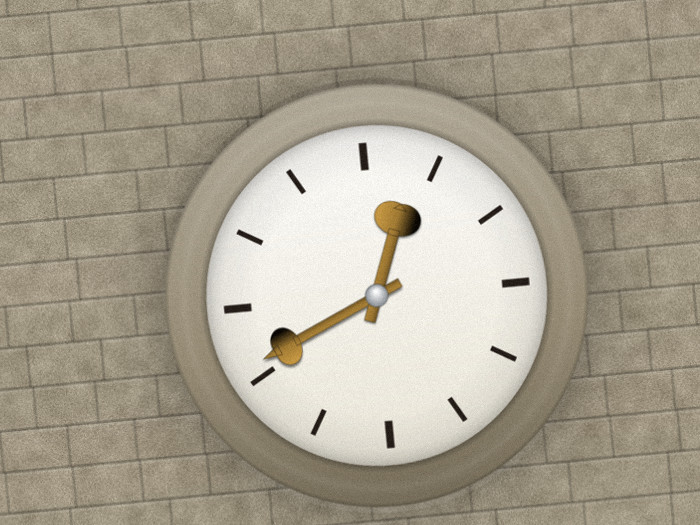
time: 12:41
